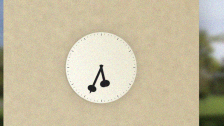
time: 5:34
